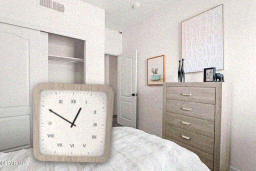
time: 12:50
